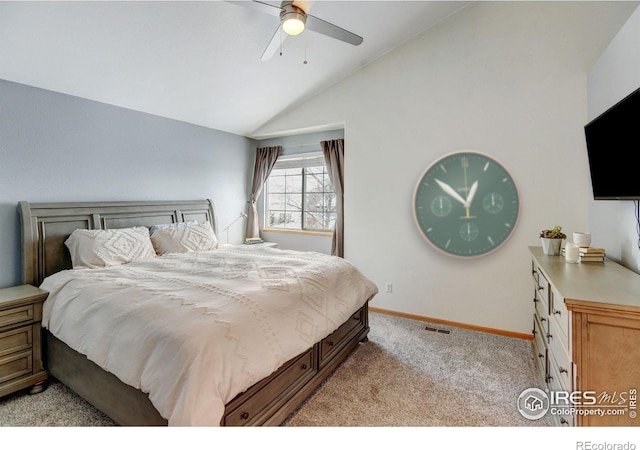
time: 12:52
